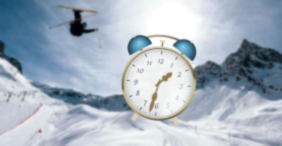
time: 1:32
